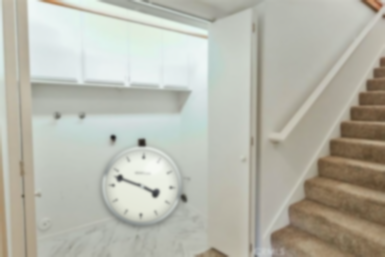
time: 3:48
